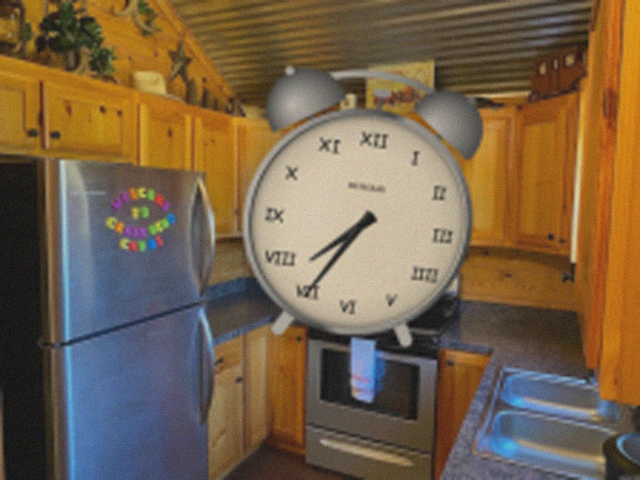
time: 7:35
